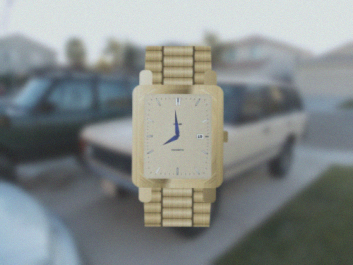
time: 7:59
